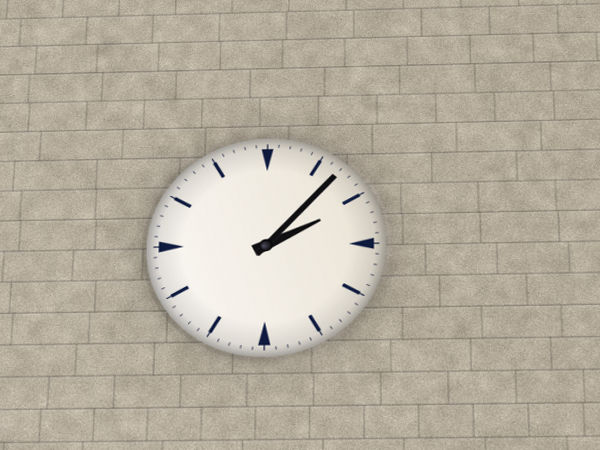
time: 2:07
